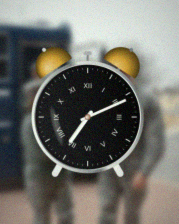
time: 7:11
